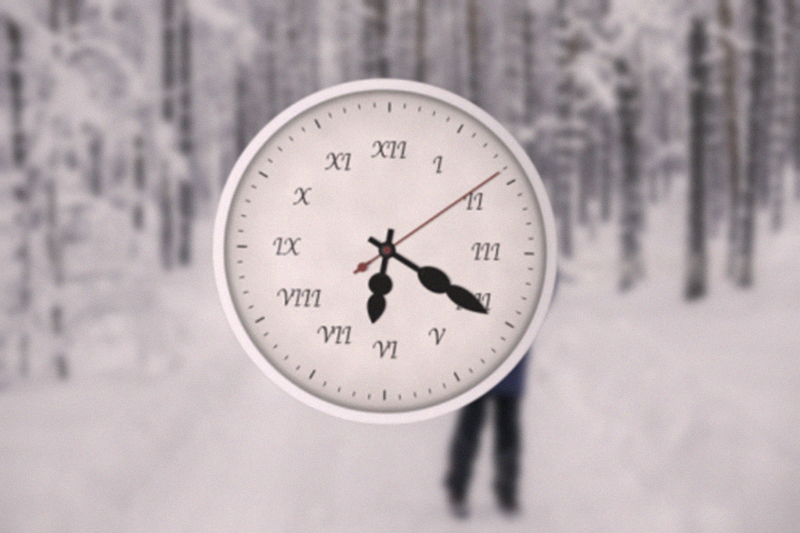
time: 6:20:09
